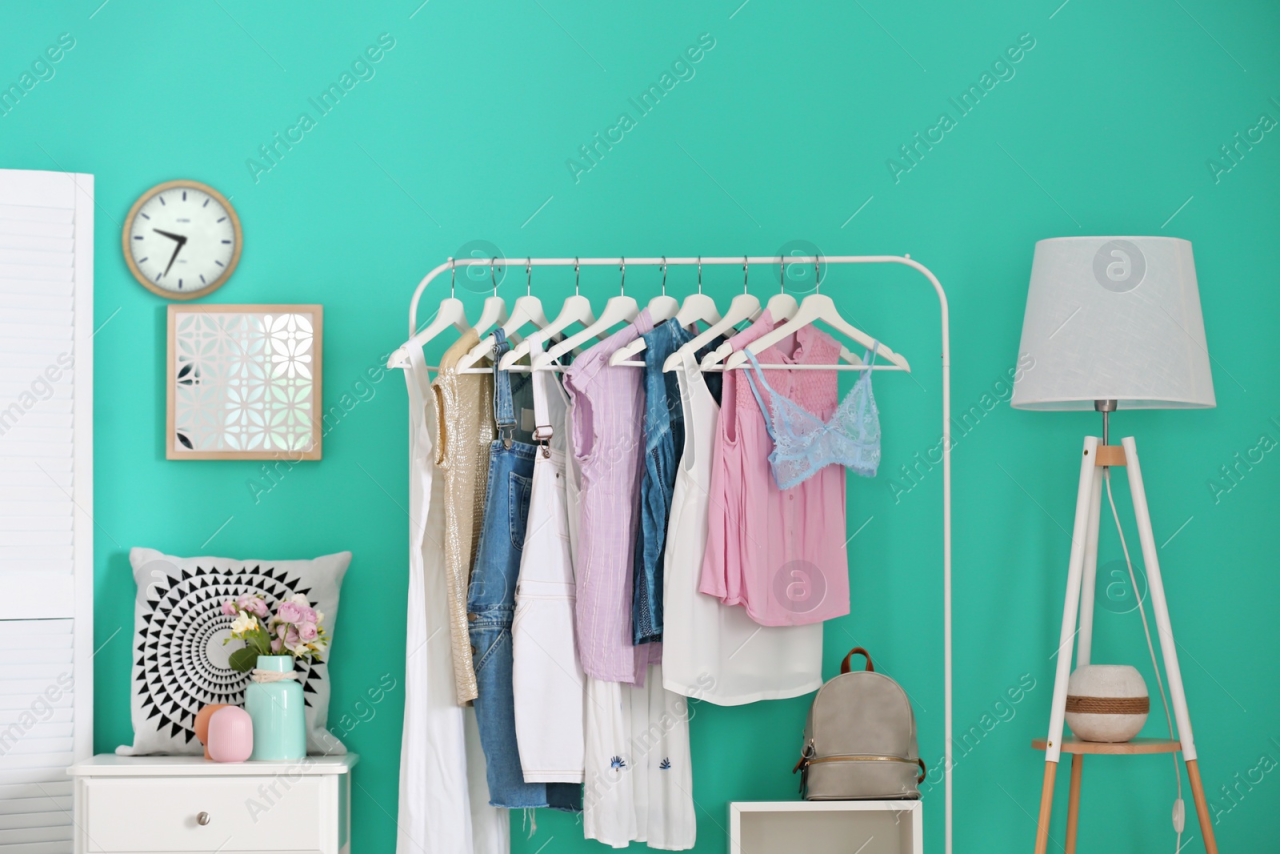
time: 9:34
